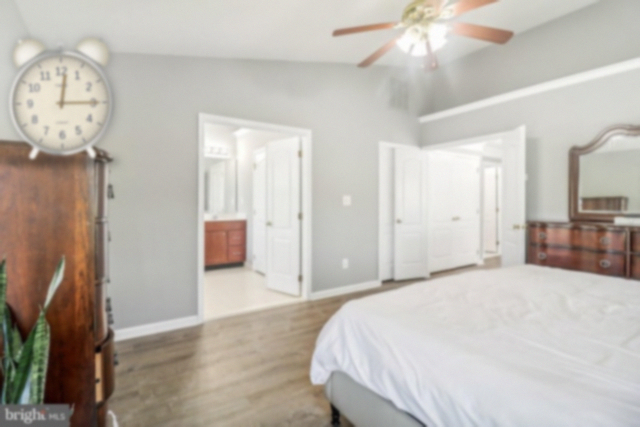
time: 12:15
